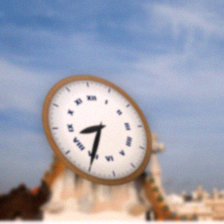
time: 8:35
